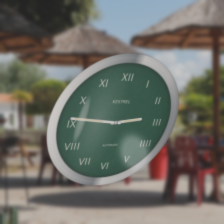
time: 2:46
